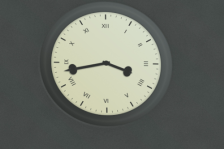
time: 3:43
